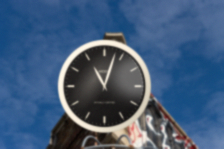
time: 11:03
